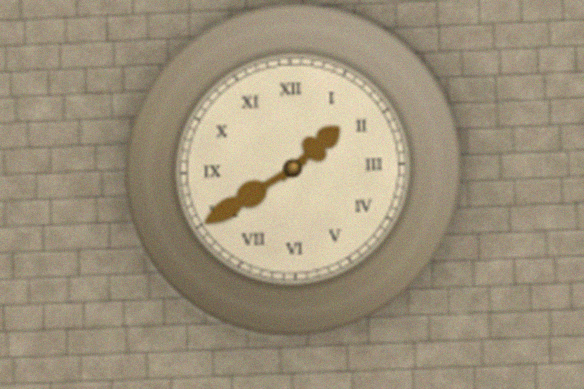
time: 1:40
